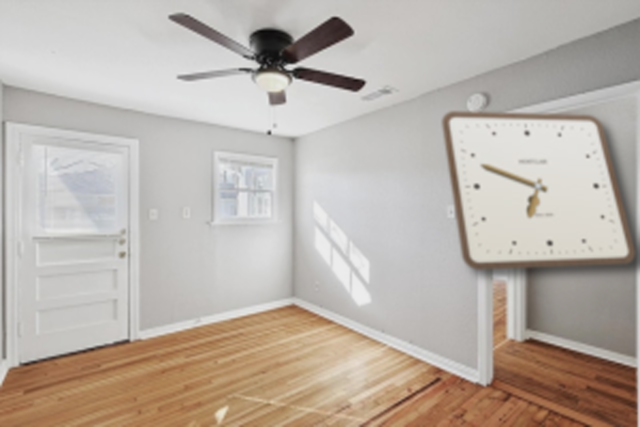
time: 6:49
